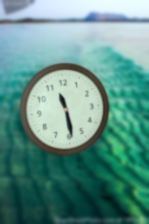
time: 11:29
